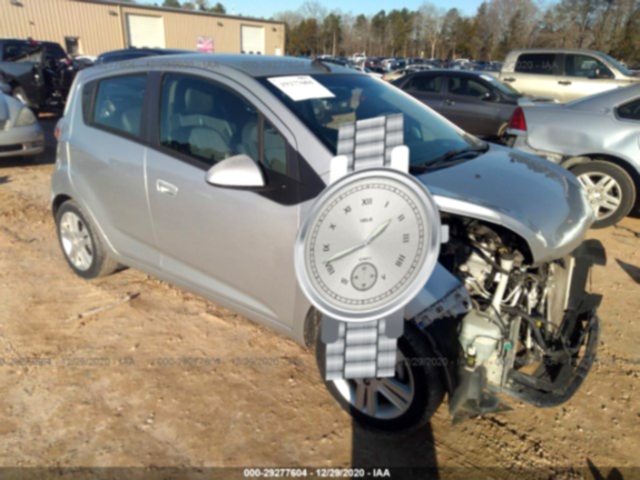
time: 1:42
